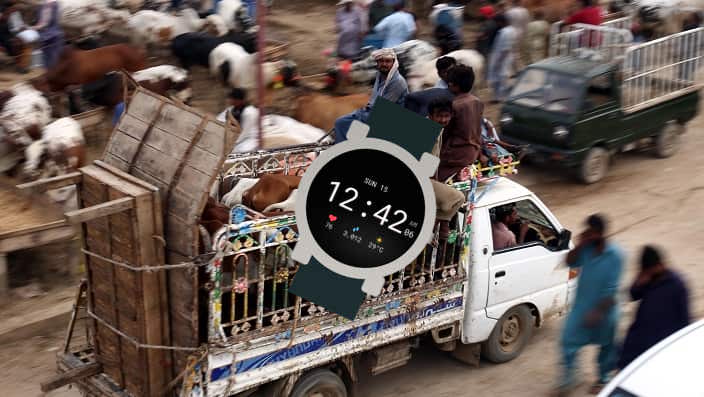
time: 12:42:06
